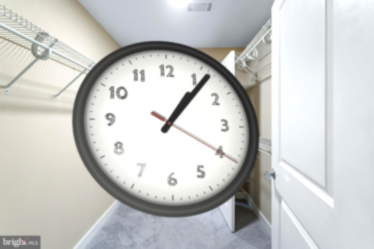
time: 1:06:20
